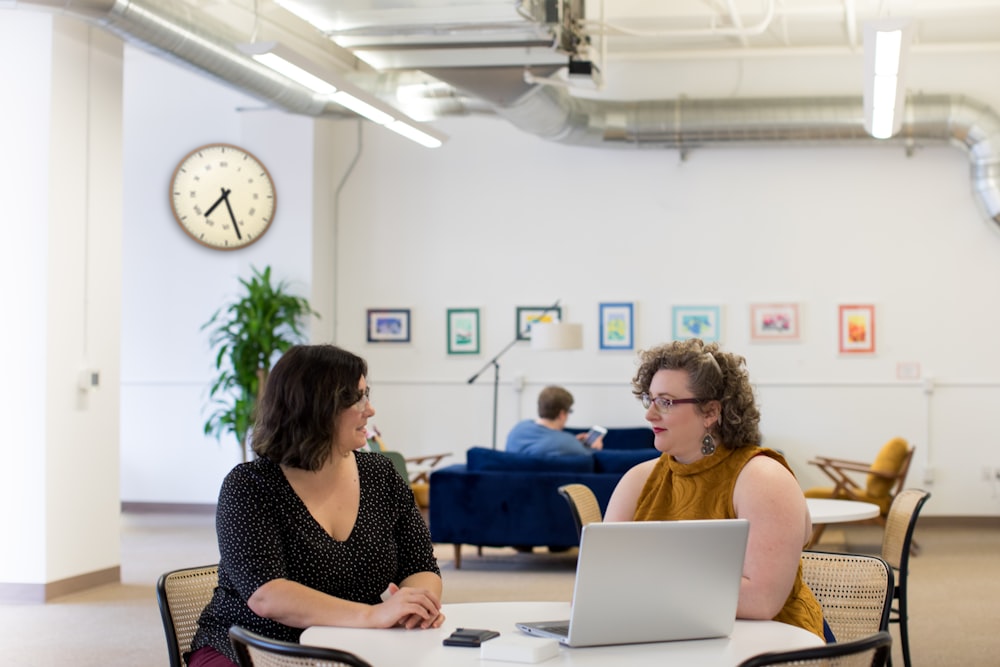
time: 7:27
